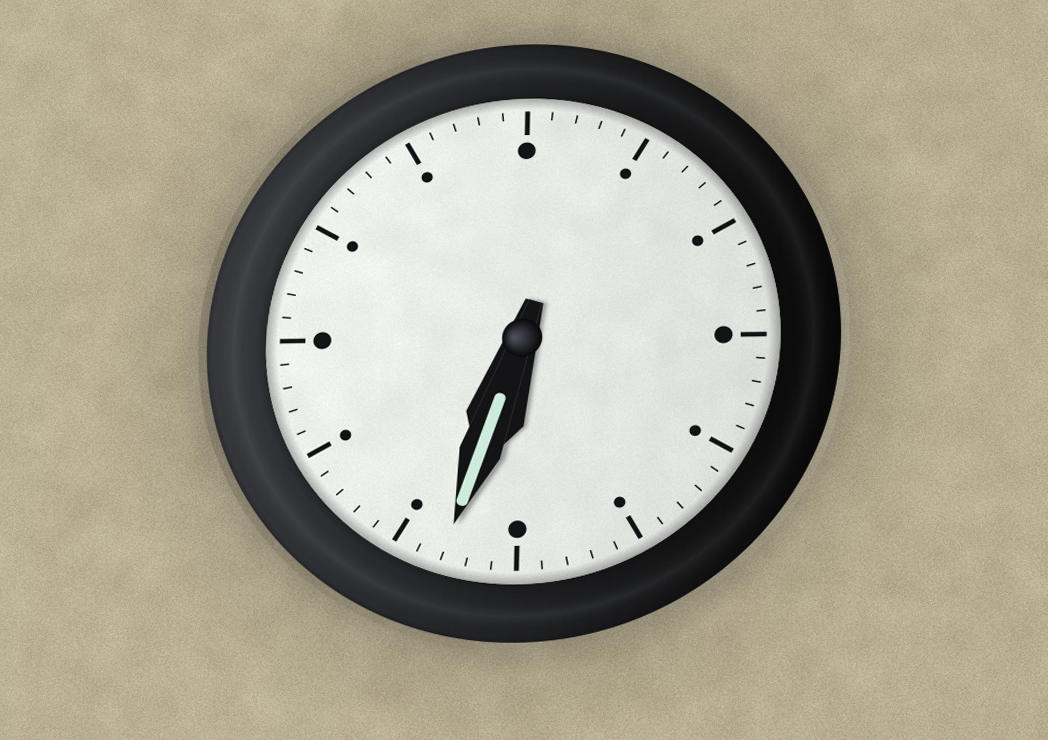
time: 6:33
